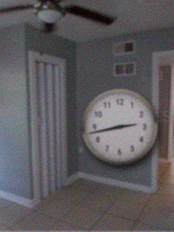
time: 2:43
